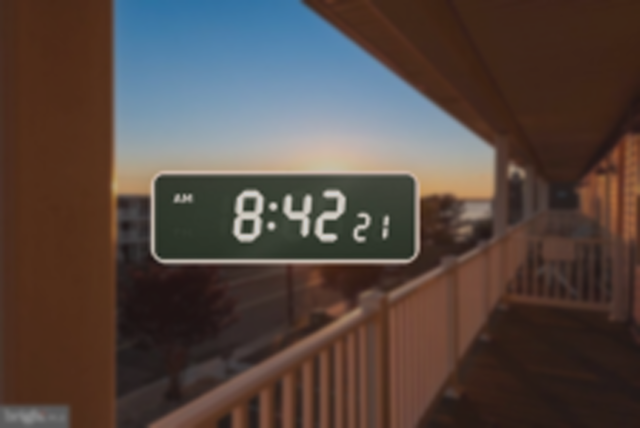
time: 8:42:21
